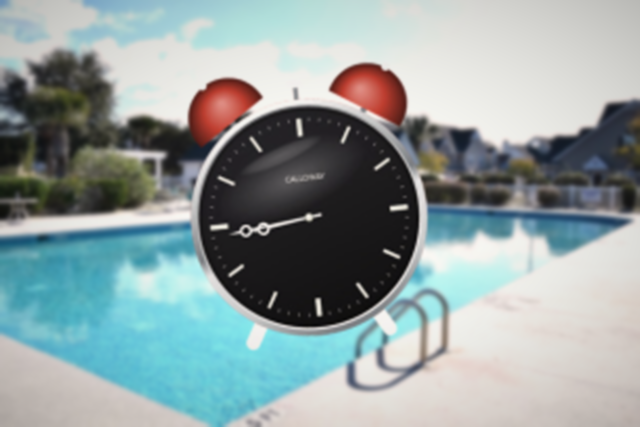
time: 8:44
